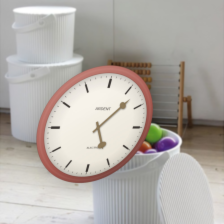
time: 5:07
